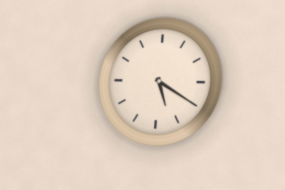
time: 5:20
